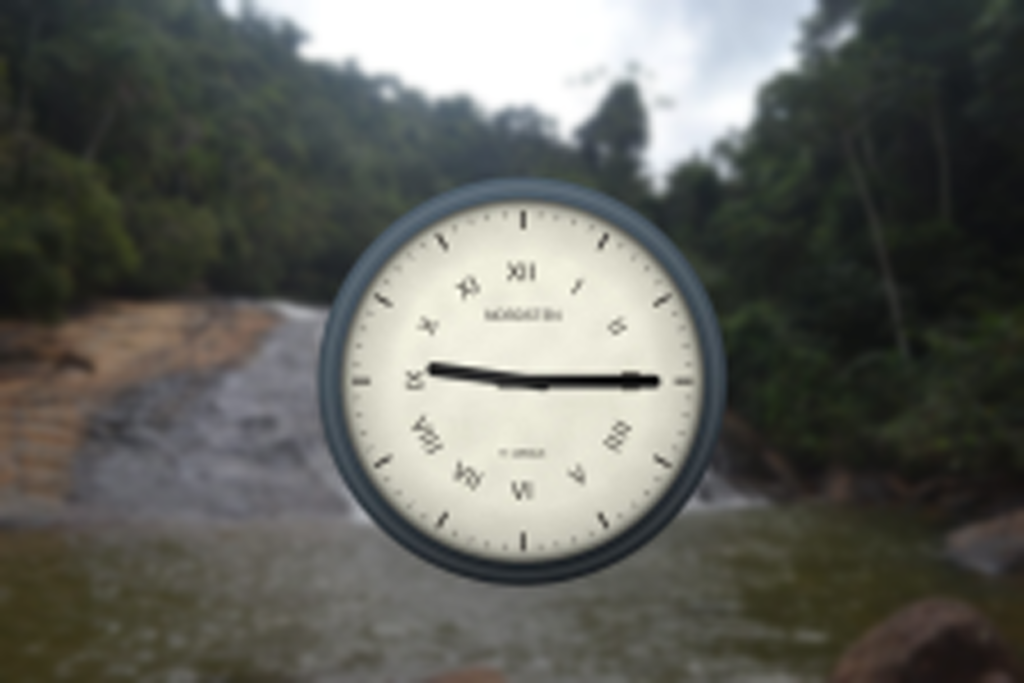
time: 9:15
